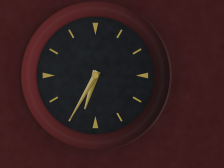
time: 6:35
